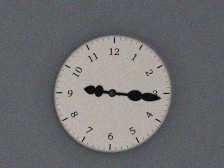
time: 9:16
